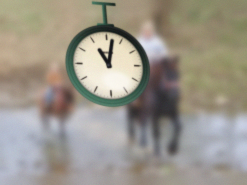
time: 11:02
